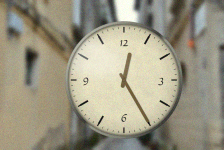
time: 12:25
